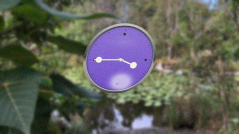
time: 3:45
